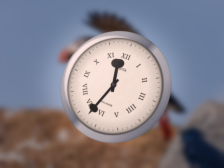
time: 11:33
